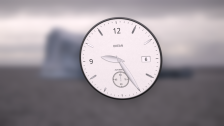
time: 9:25
